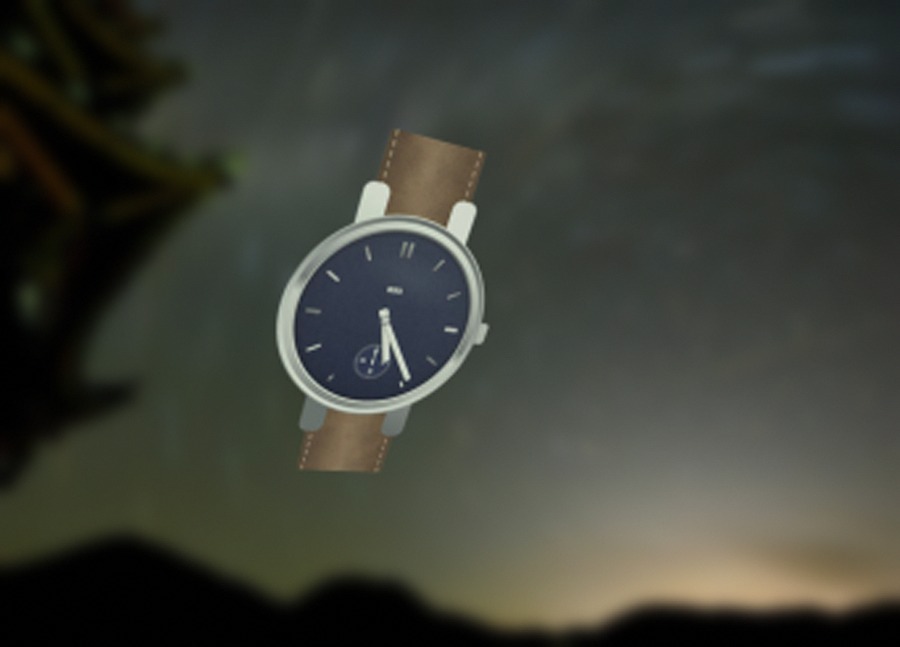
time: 5:24
